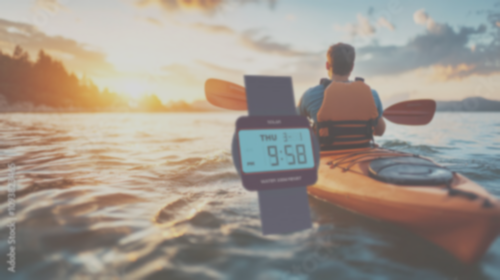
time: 9:58
